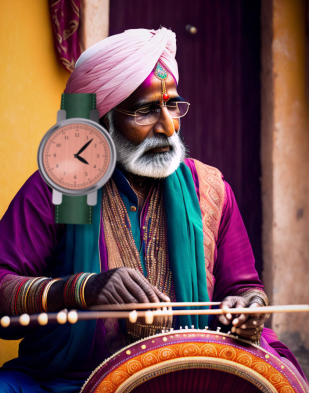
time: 4:07
